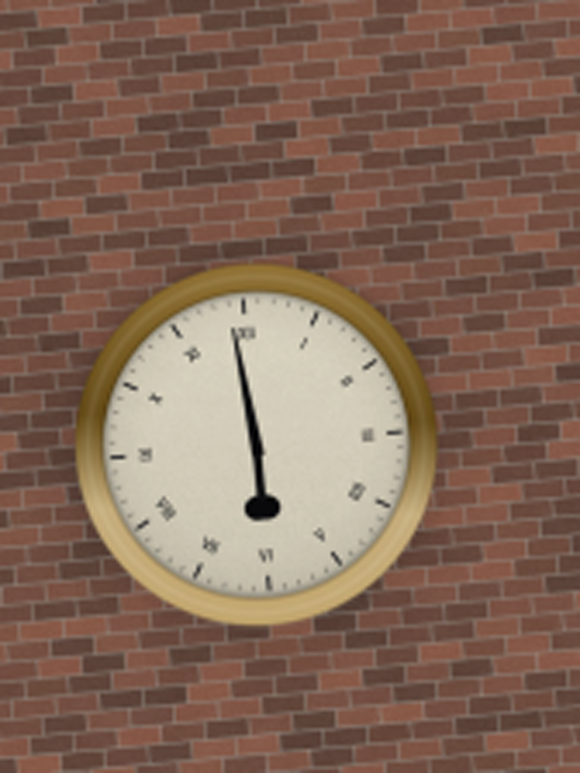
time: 5:59
